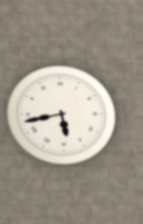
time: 5:43
